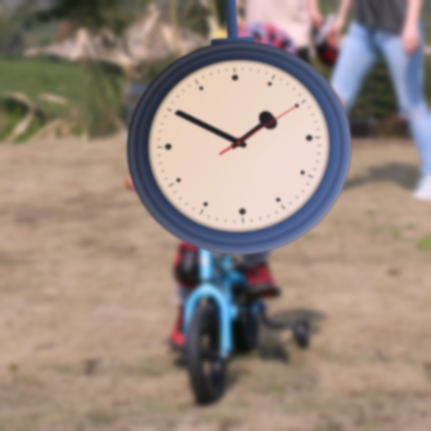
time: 1:50:10
